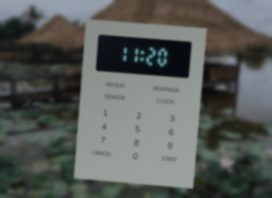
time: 11:20
